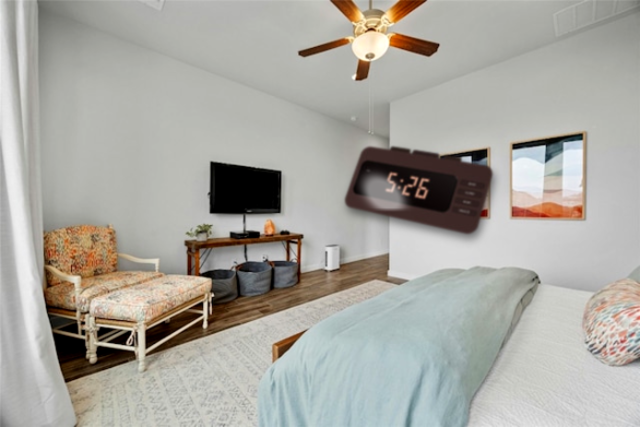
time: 5:26
